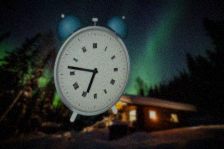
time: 6:47
